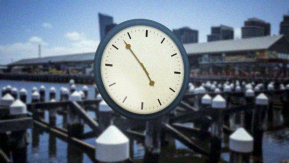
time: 4:53
